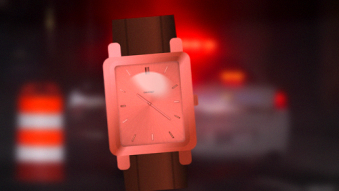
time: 10:22
